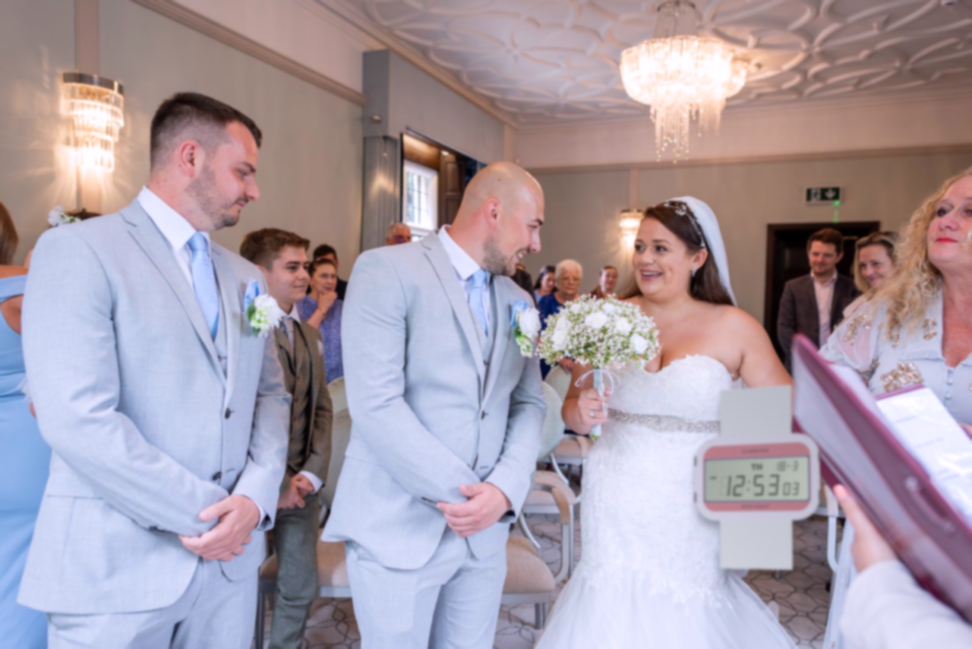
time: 12:53
